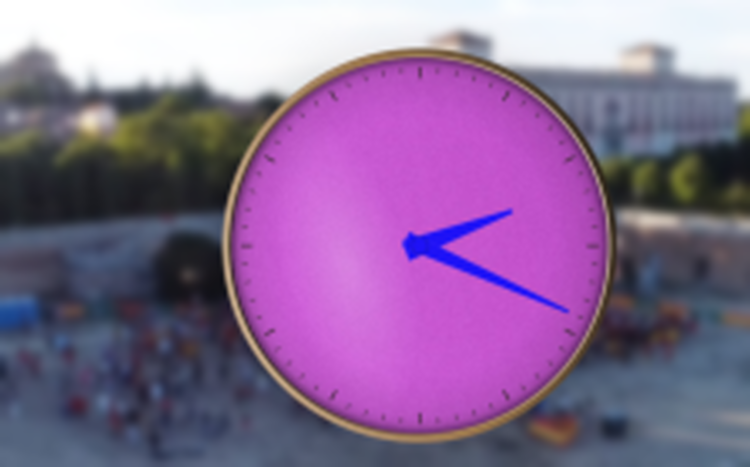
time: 2:19
